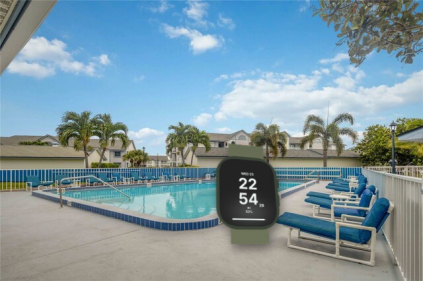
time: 22:54
